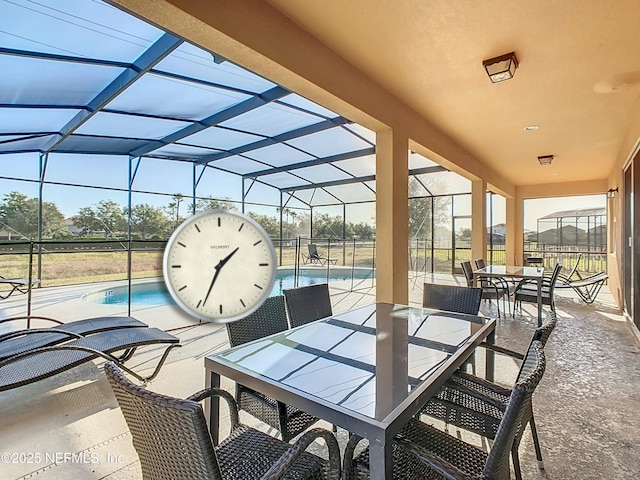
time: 1:34
